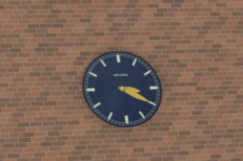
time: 3:20
